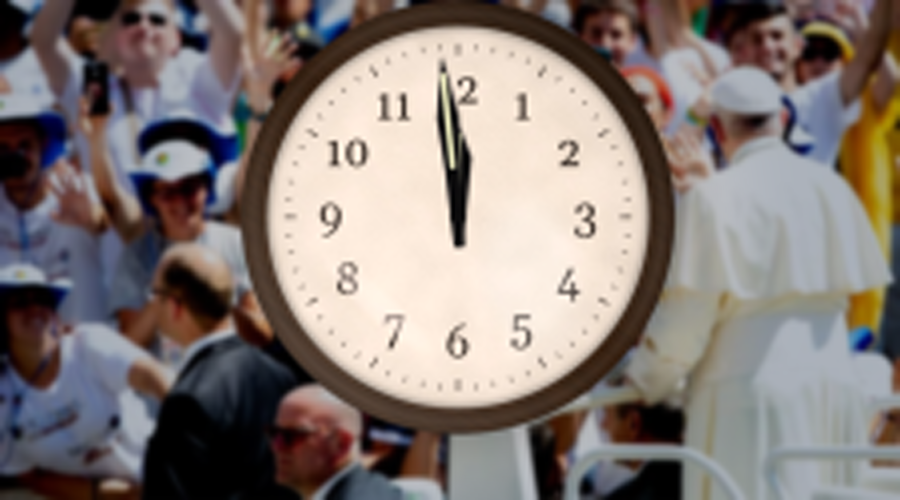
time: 11:59
